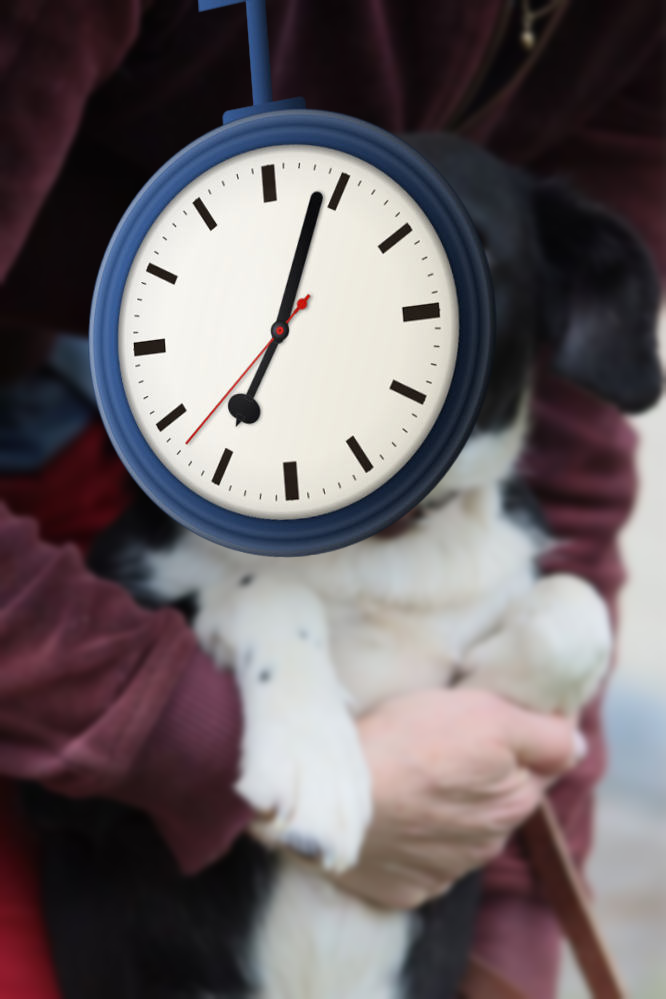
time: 7:03:38
